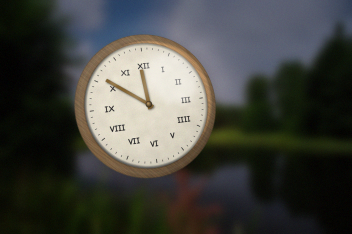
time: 11:51
